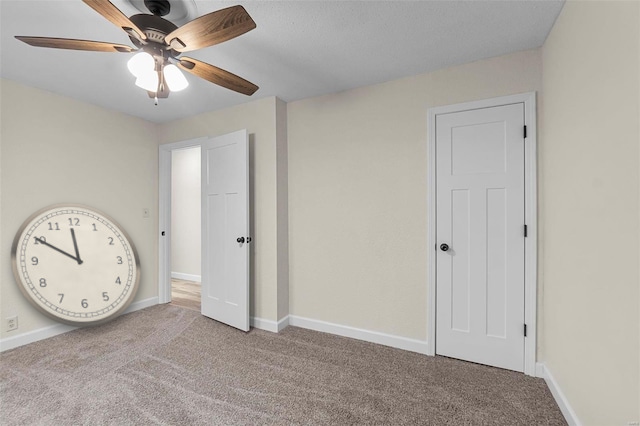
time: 11:50
